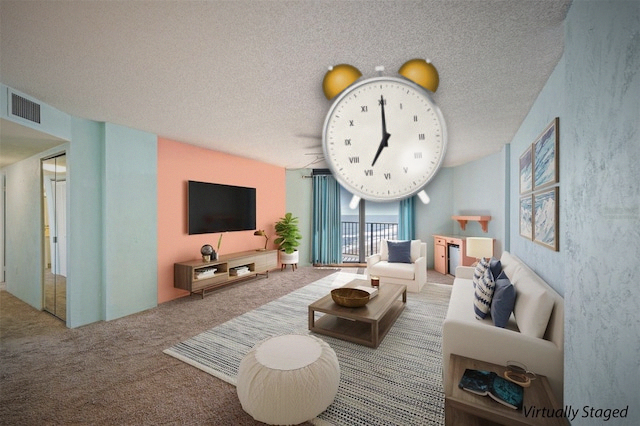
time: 7:00
